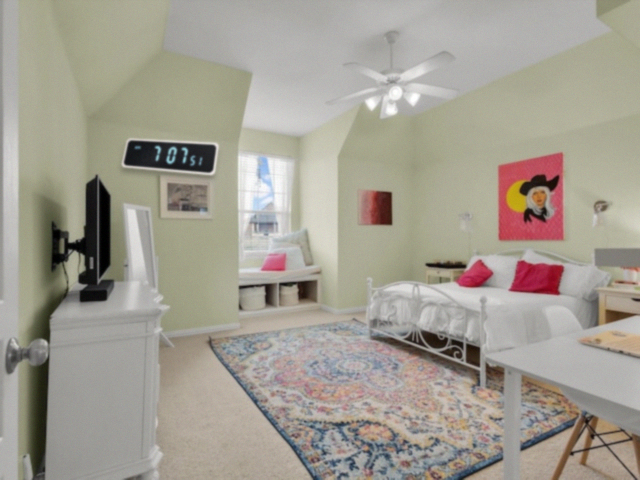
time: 7:07
